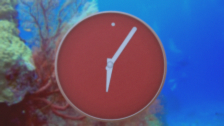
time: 6:05
